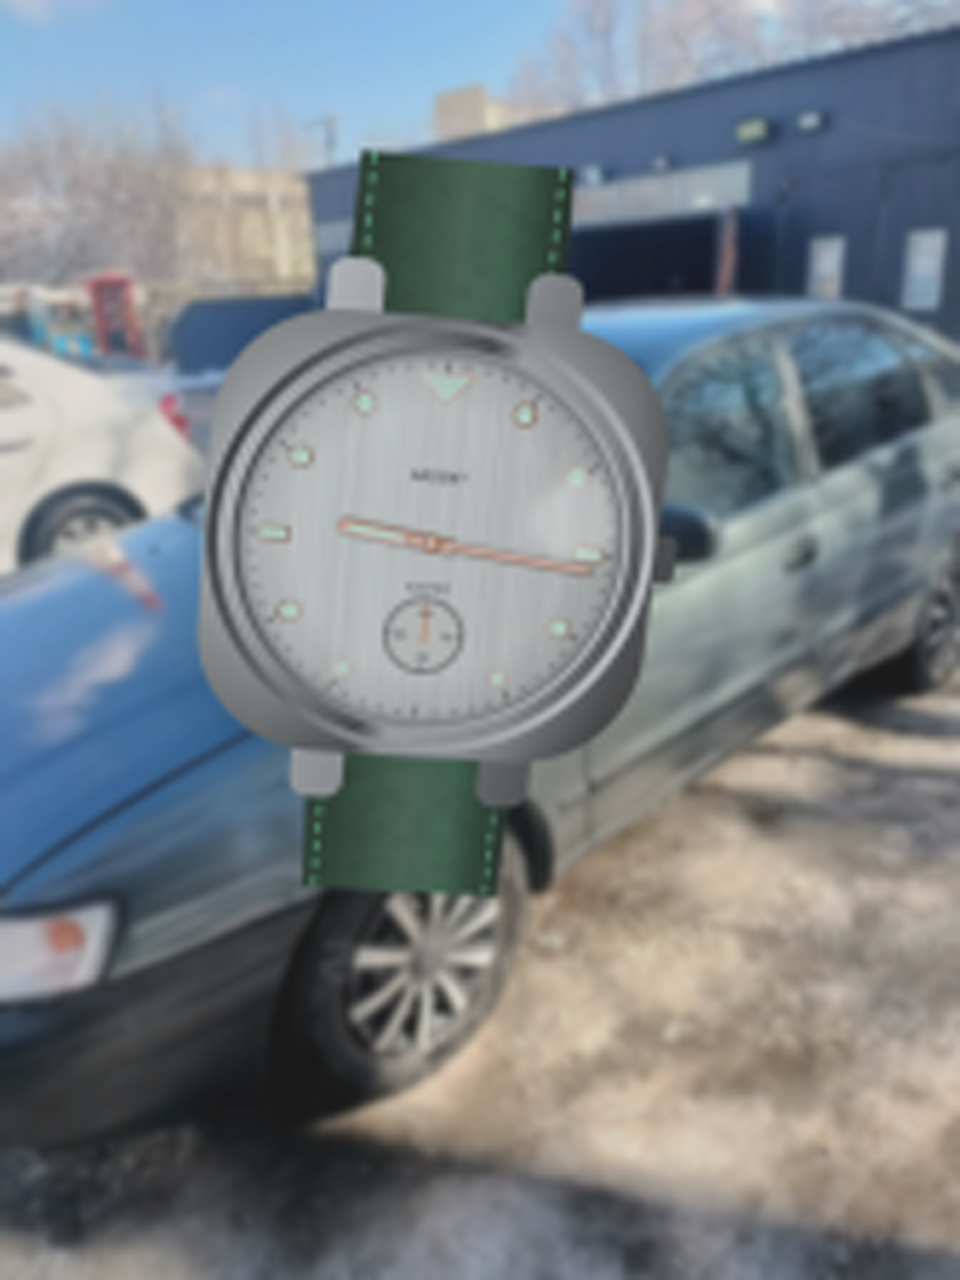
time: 9:16
